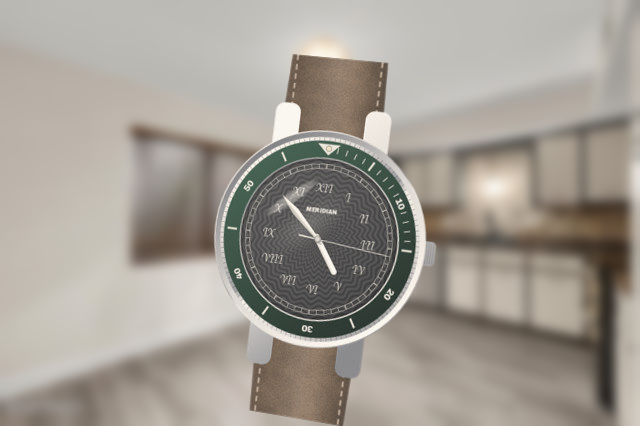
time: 4:52:16
